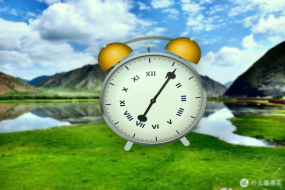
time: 7:06
